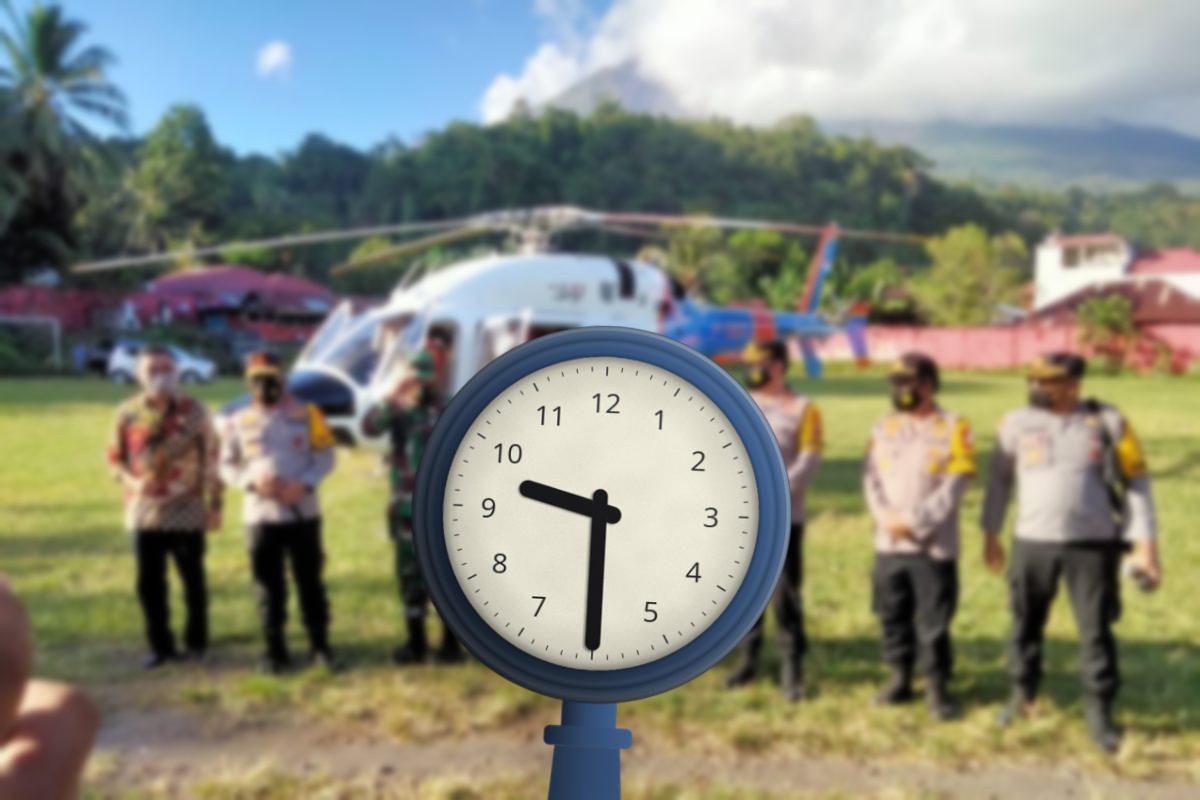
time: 9:30
